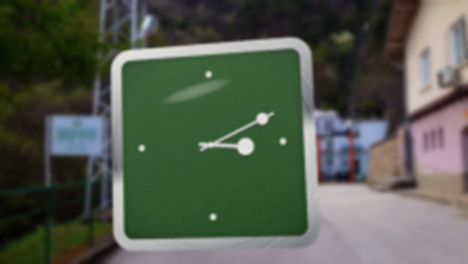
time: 3:11
